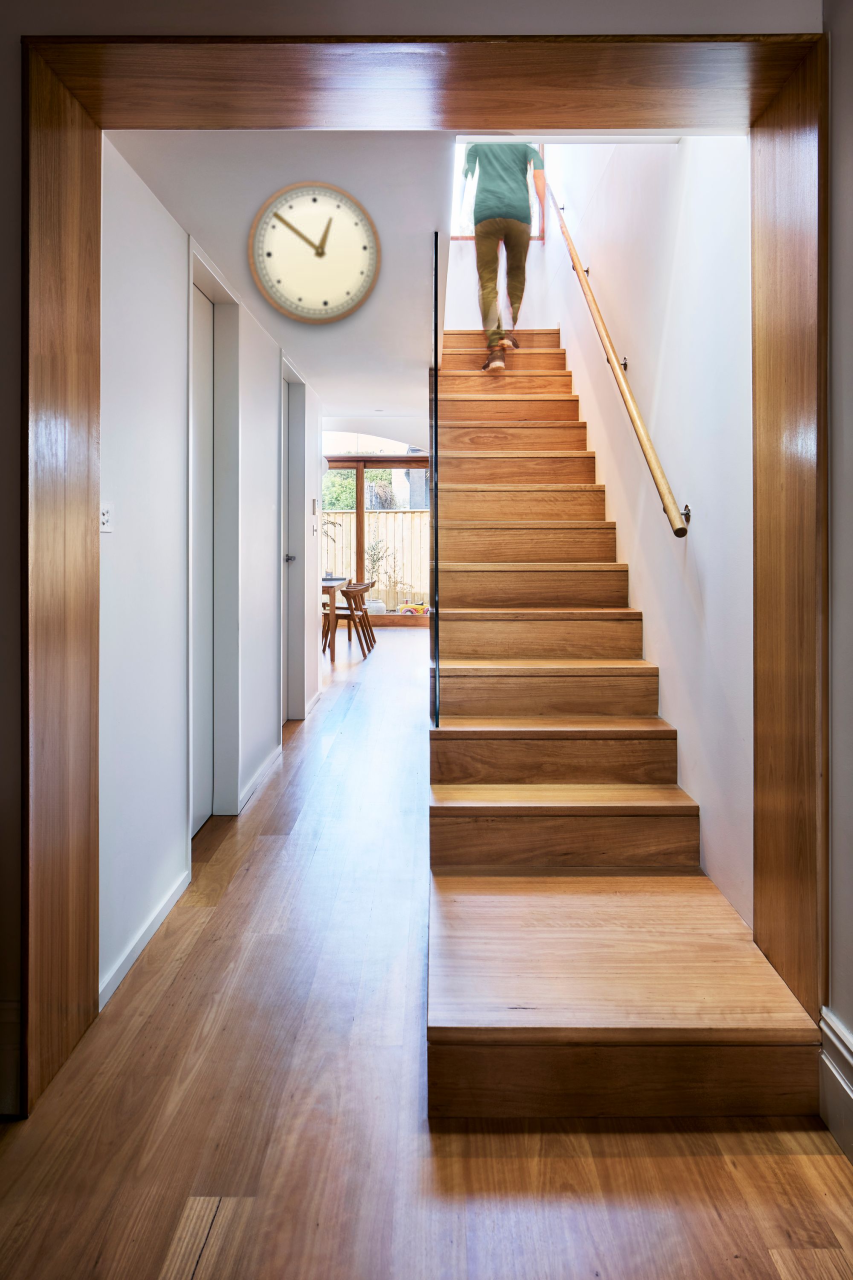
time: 12:52
